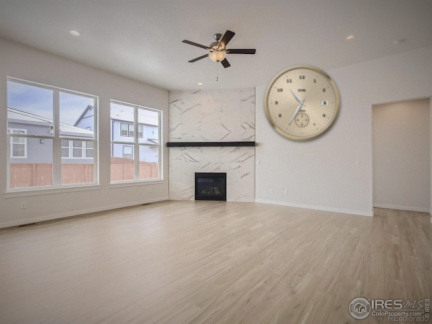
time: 10:35
